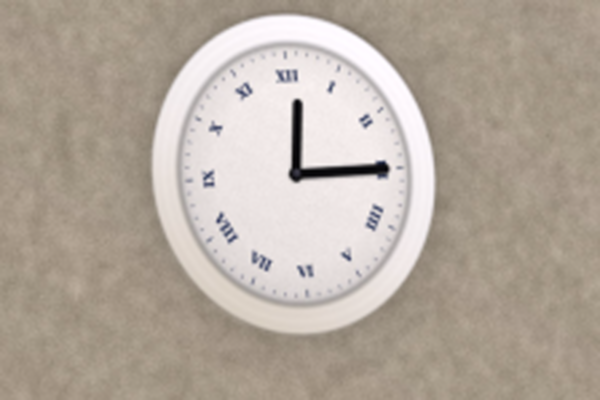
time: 12:15
